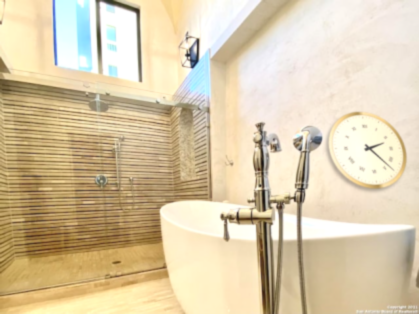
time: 2:23
